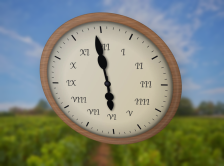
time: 5:59
